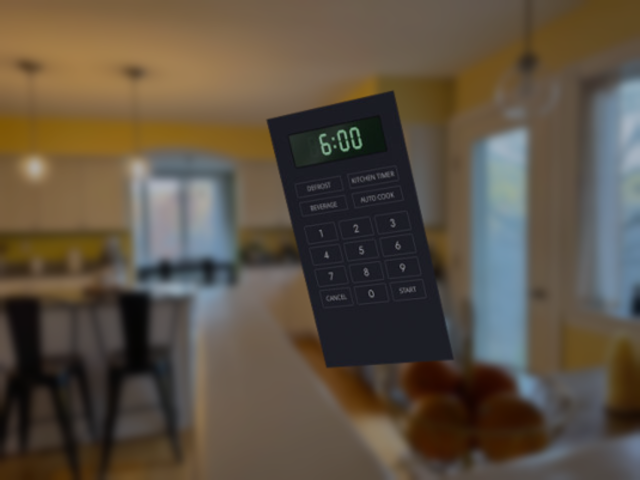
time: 6:00
